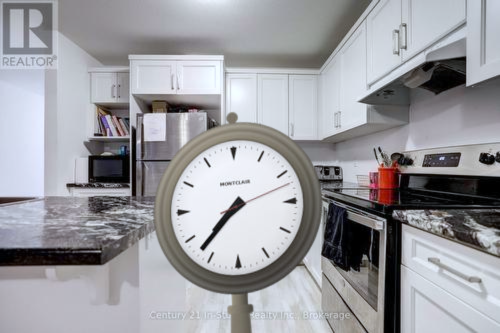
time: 7:37:12
